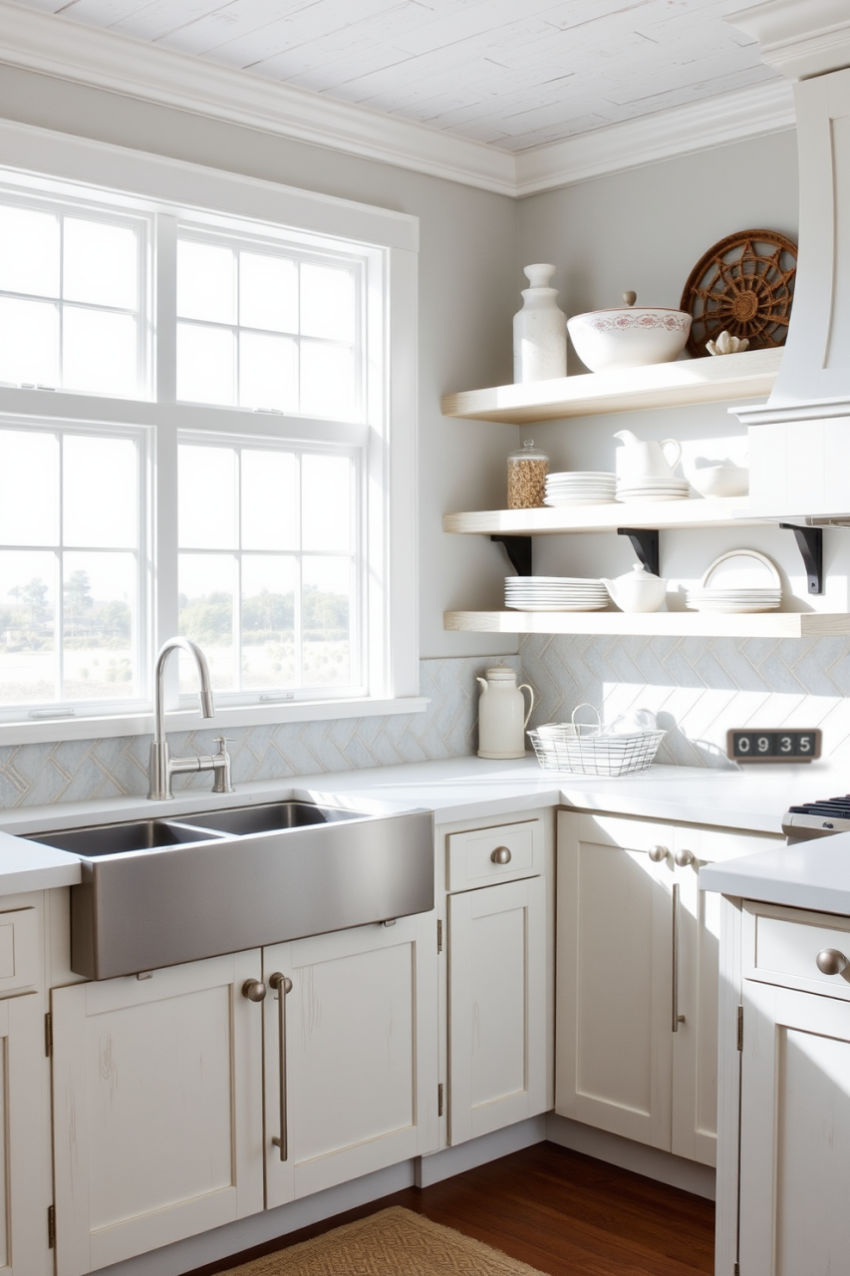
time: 9:35
